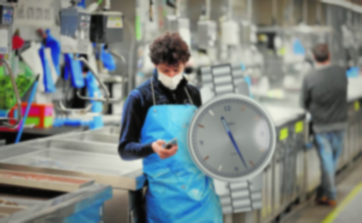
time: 11:27
